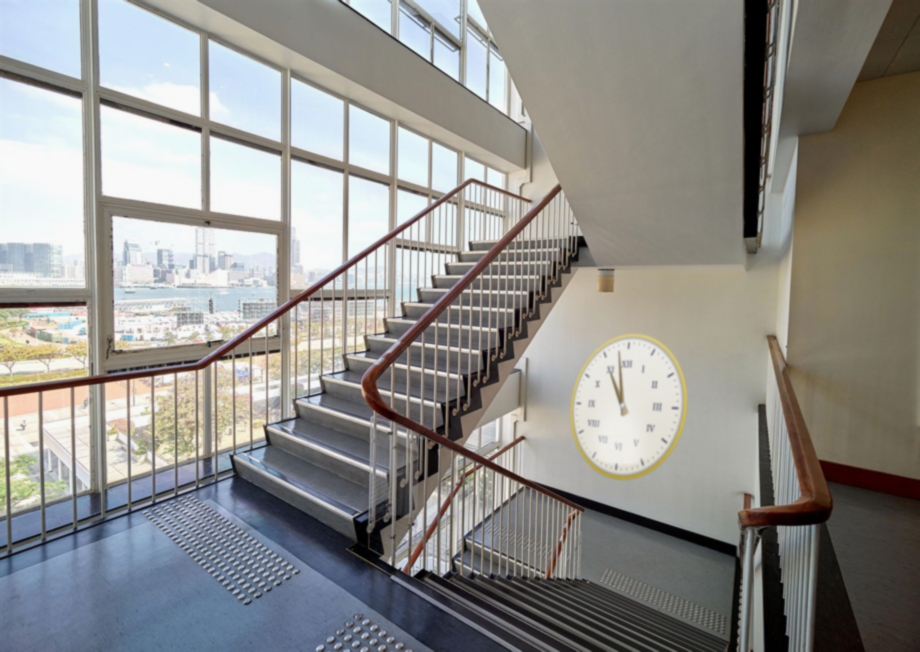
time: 10:58
